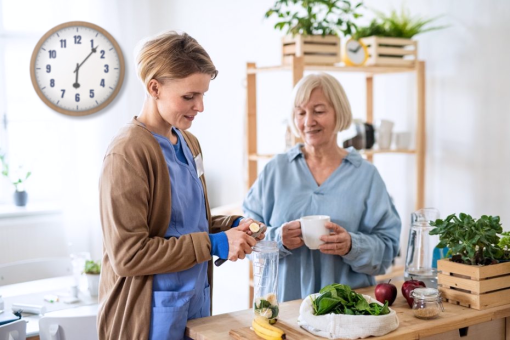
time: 6:07
